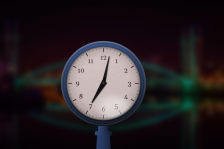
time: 7:02
